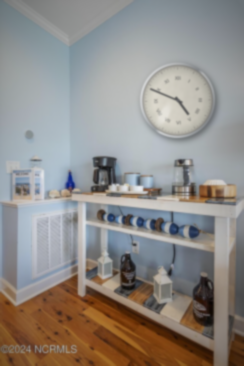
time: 4:49
